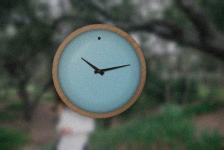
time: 10:13
